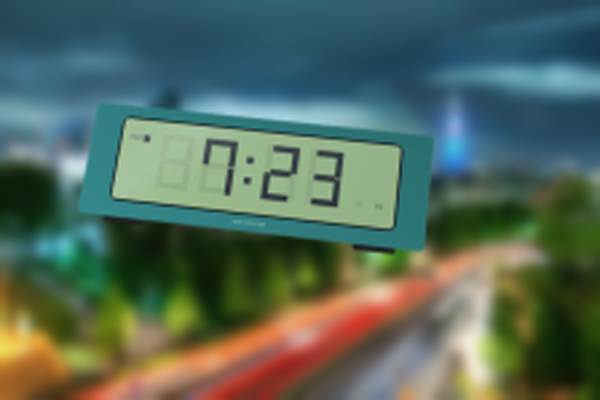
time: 7:23
